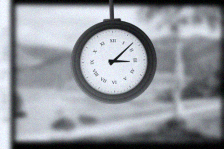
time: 3:08
